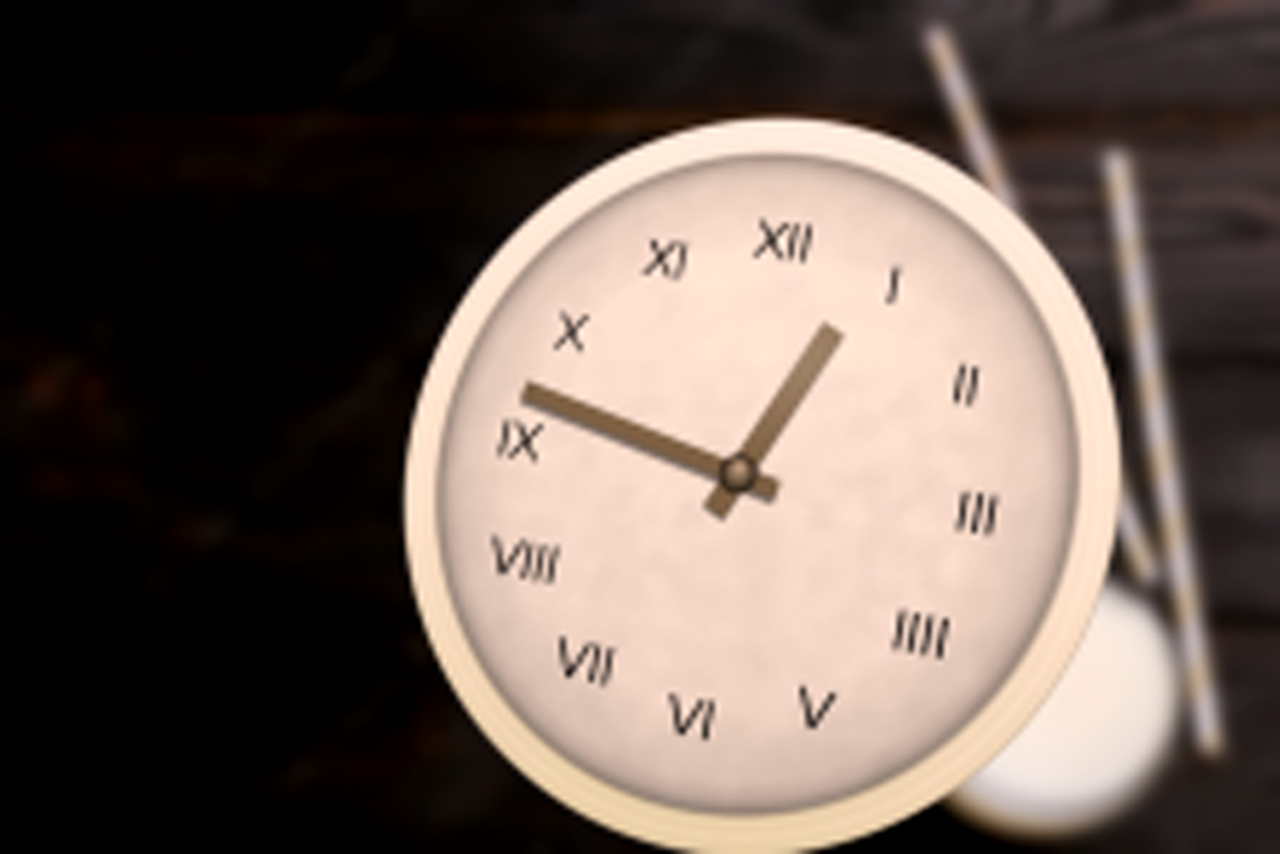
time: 12:47
